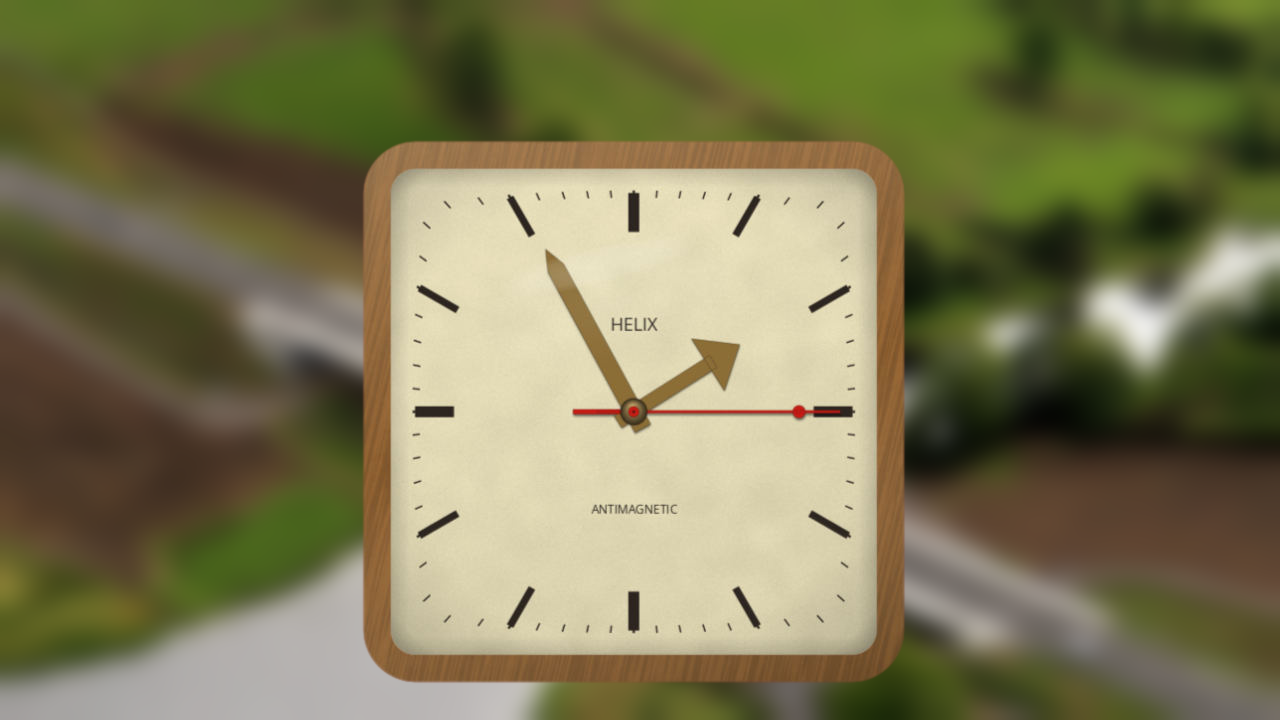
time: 1:55:15
